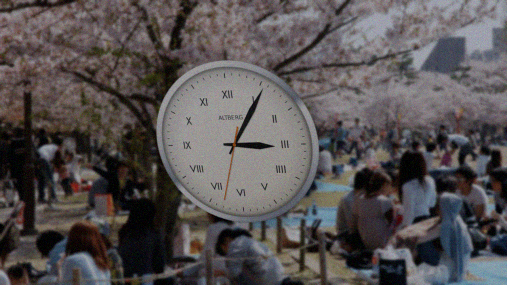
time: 3:05:33
